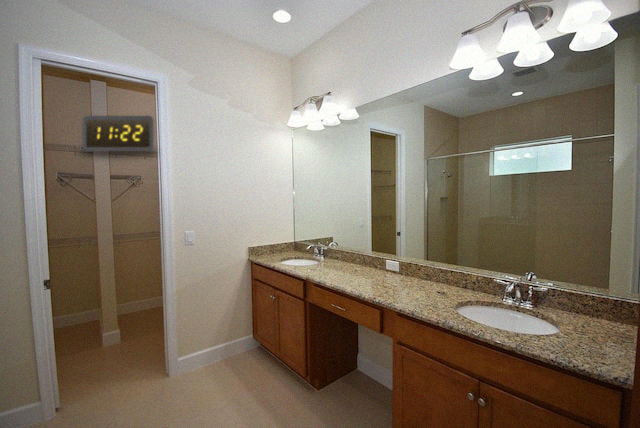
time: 11:22
